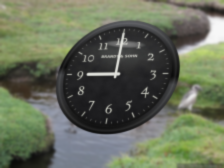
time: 9:00
